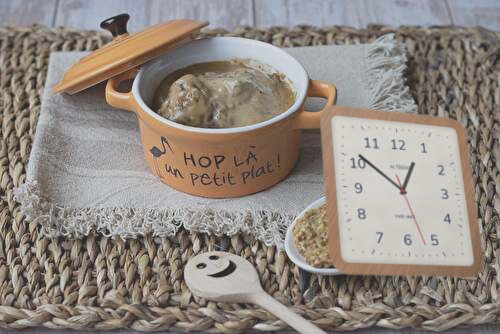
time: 12:51:27
